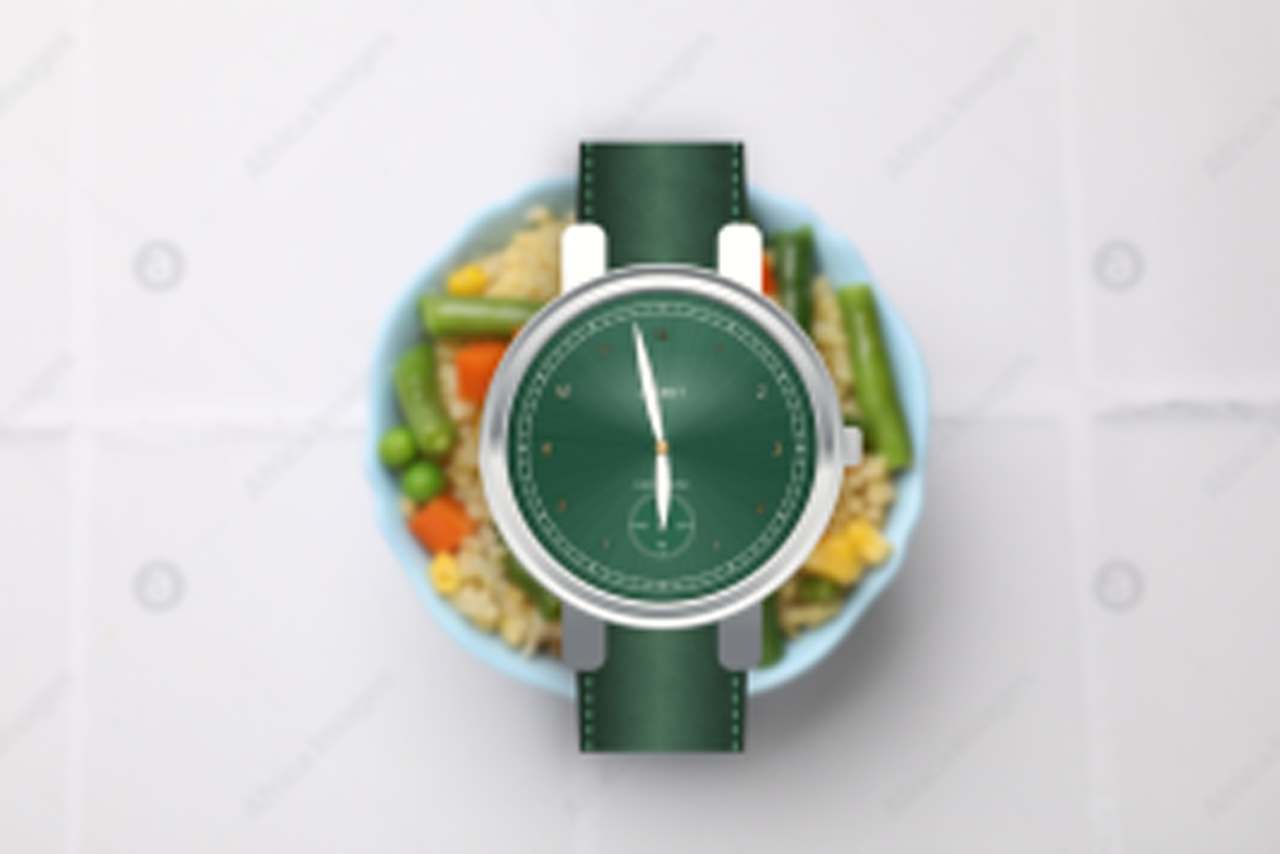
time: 5:58
